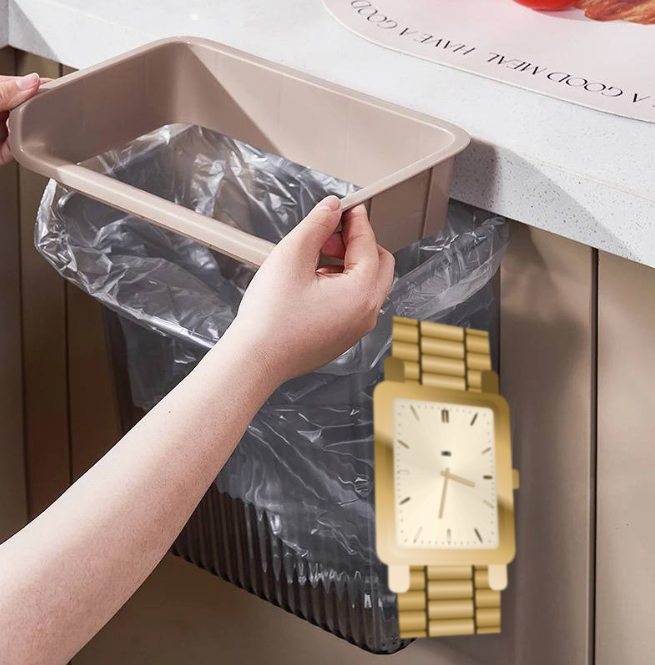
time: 3:32
